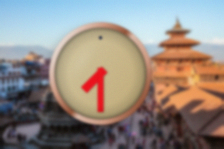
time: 7:30
